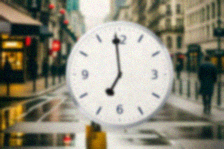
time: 6:59
